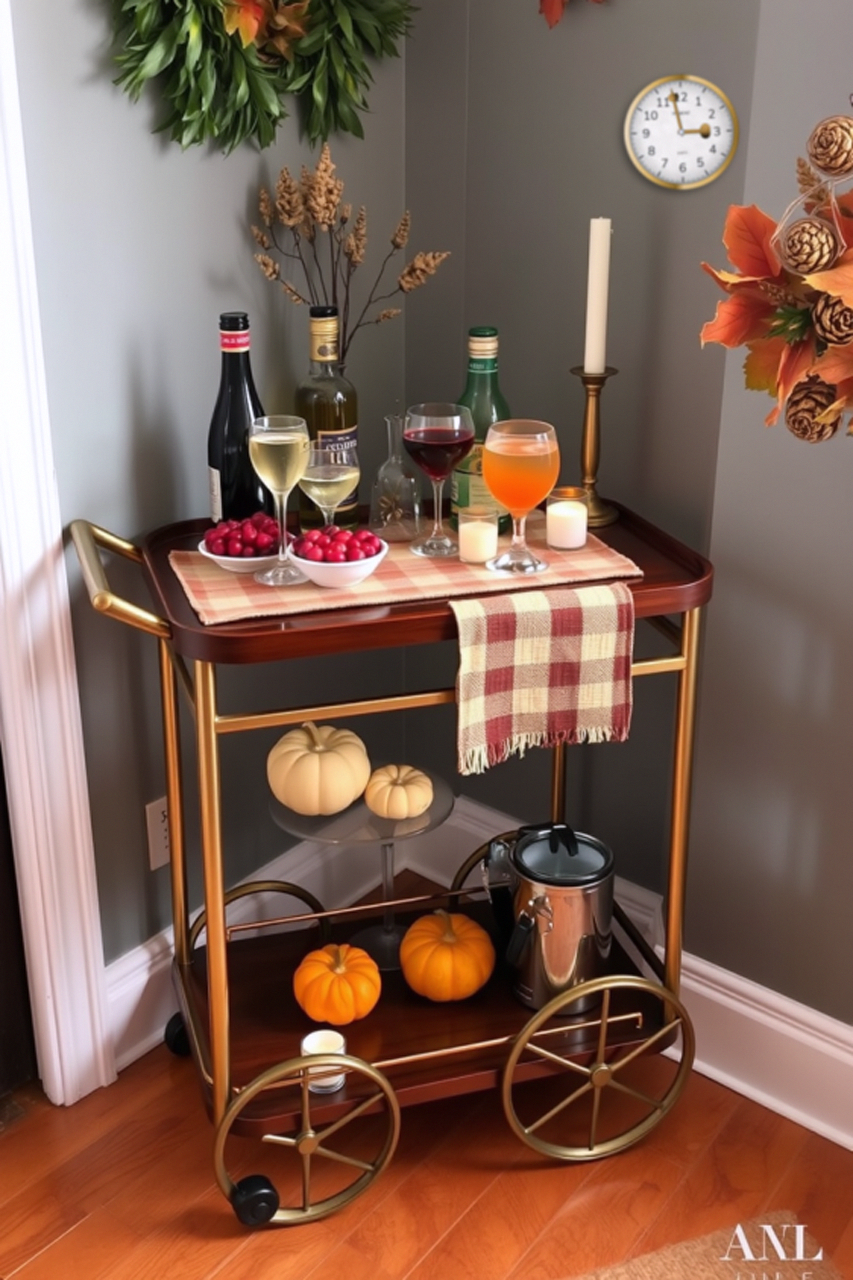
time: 2:58
